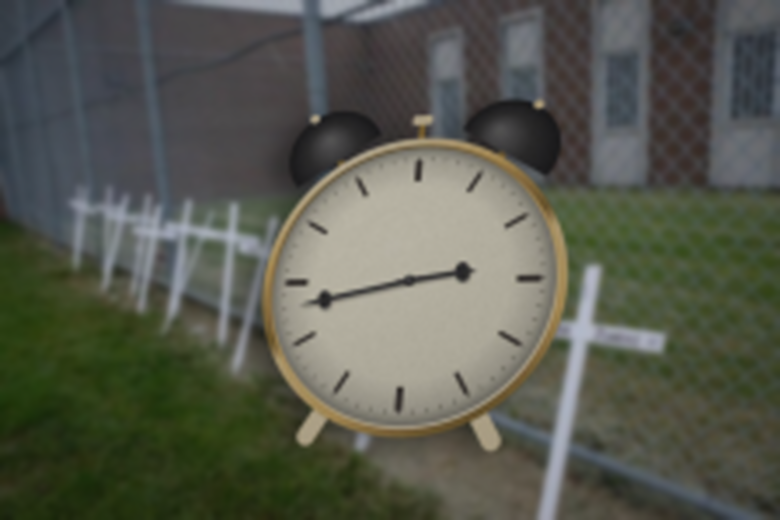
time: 2:43
